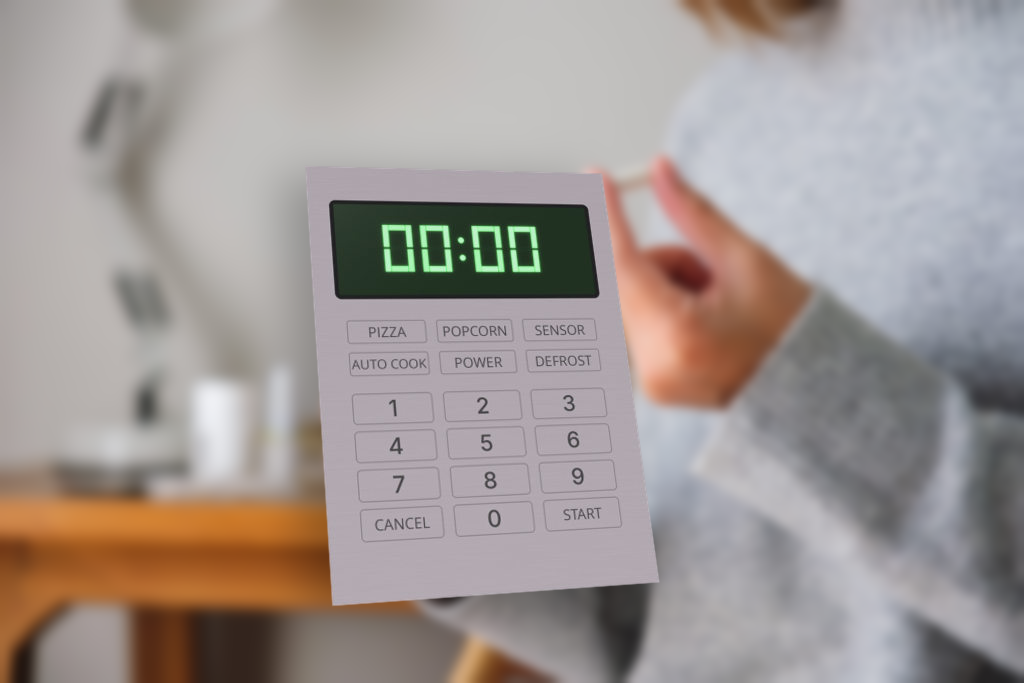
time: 0:00
